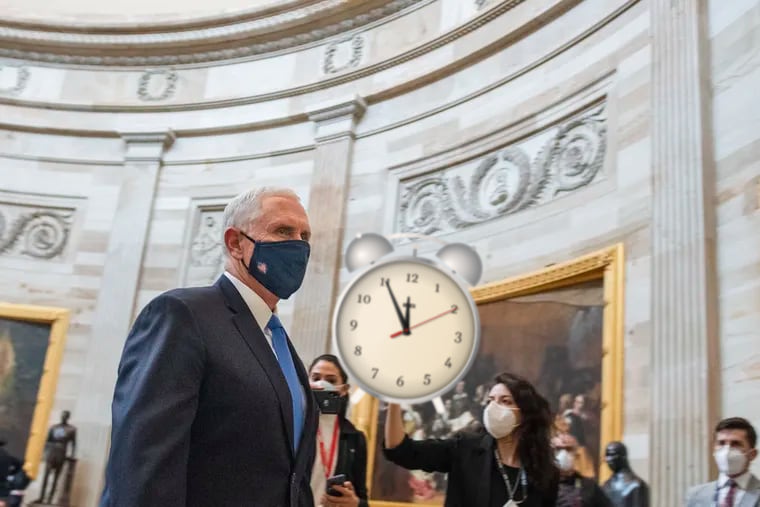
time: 11:55:10
